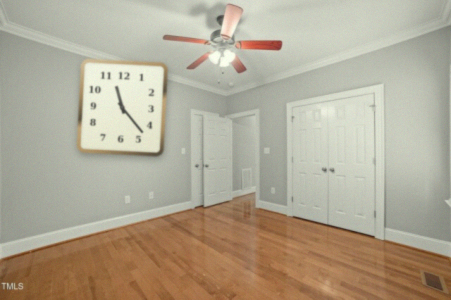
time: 11:23
